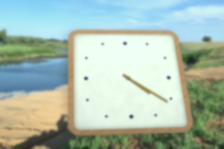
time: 4:21
